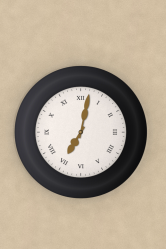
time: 7:02
